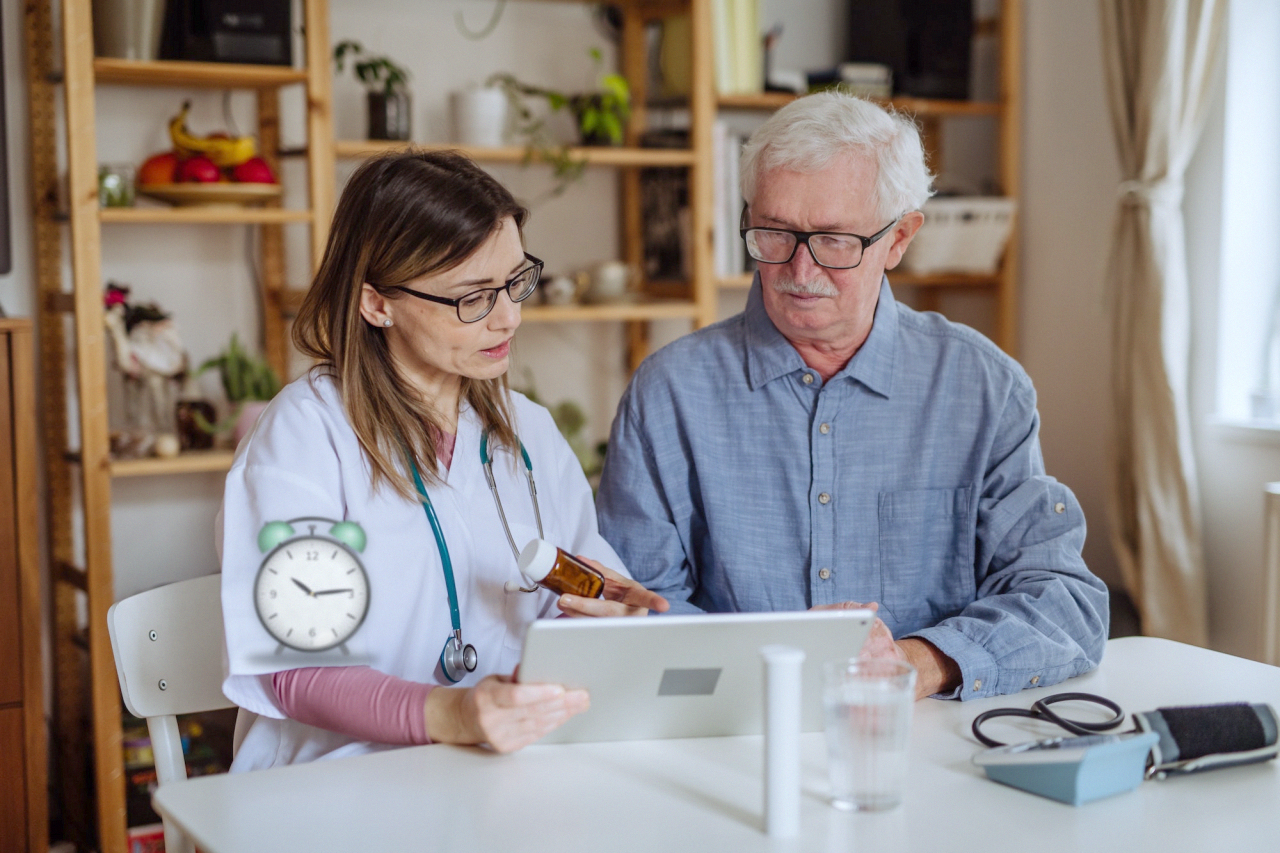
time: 10:14
